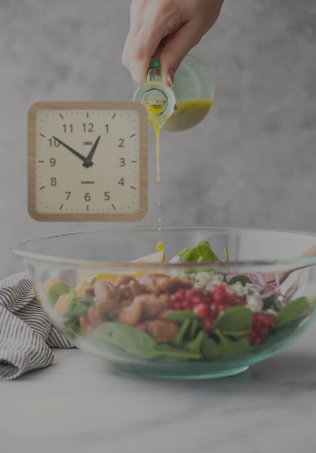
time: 12:51
